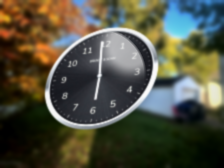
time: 5:59
